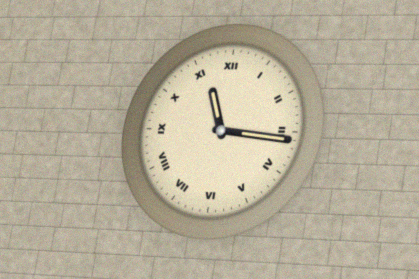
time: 11:16
